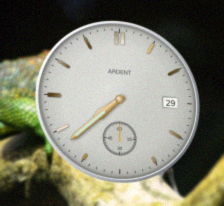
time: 7:38
